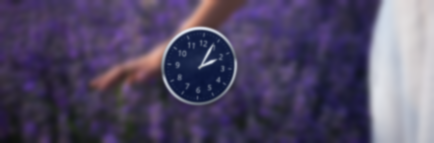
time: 2:04
